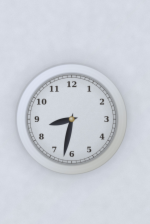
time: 8:32
